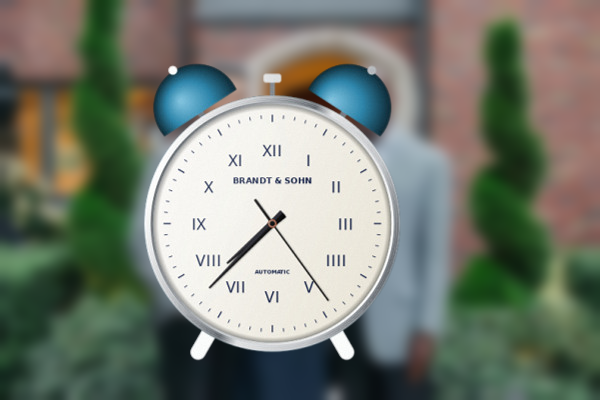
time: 7:37:24
